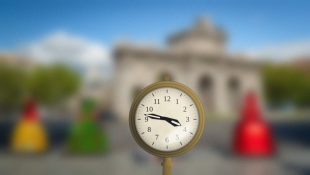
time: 3:47
